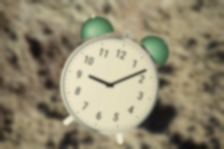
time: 9:08
